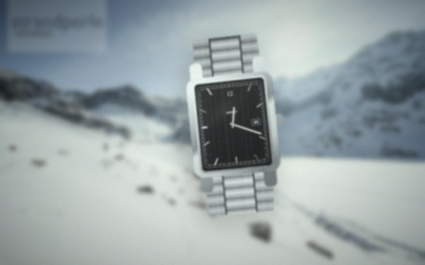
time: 12:19
